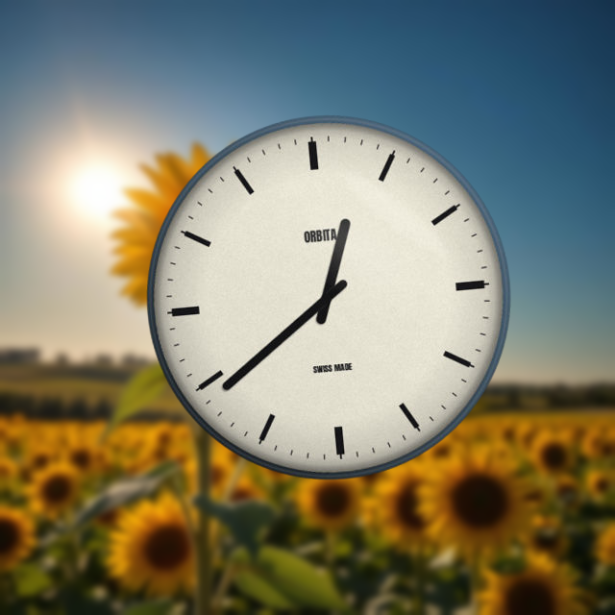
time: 12:39
